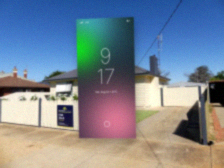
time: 9:17
